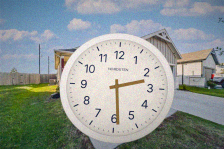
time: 2:29
